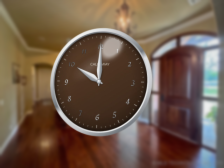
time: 10:00
